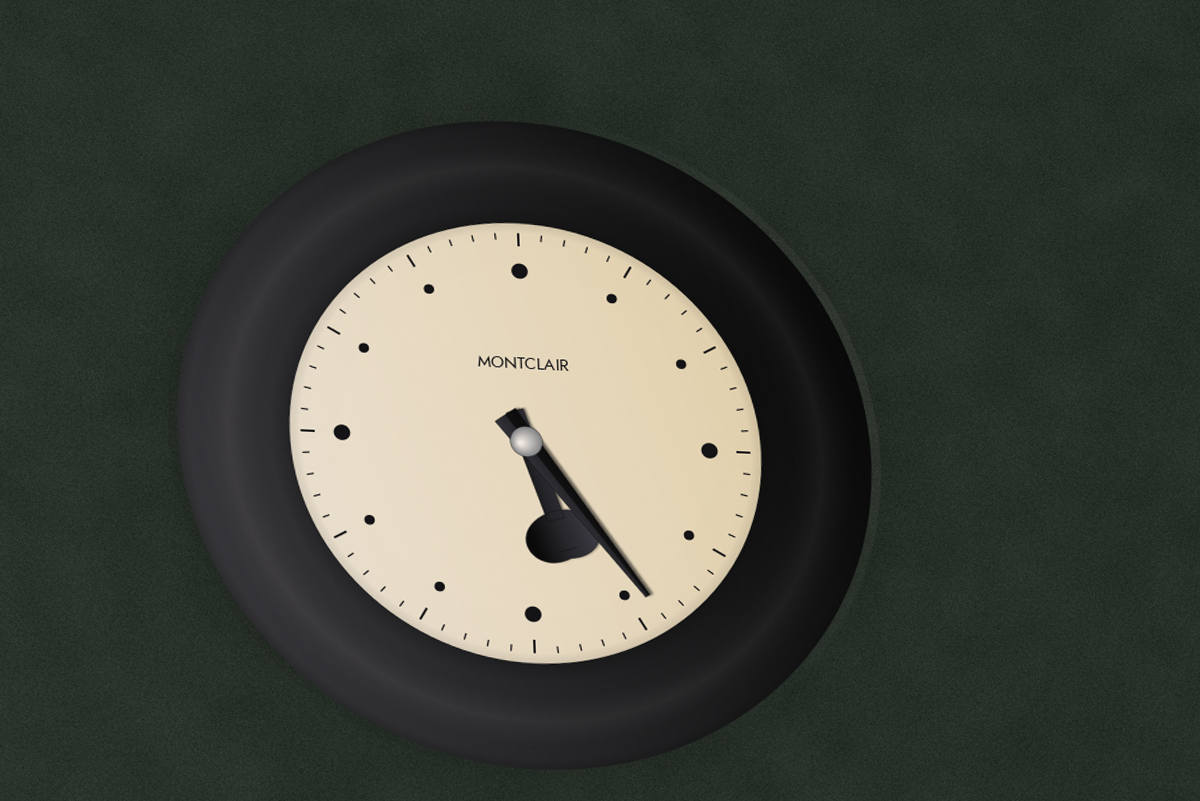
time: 5:24
